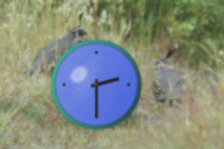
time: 2:30
